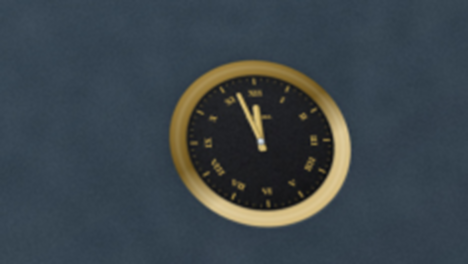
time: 11:57
